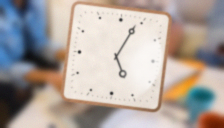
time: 5:04
